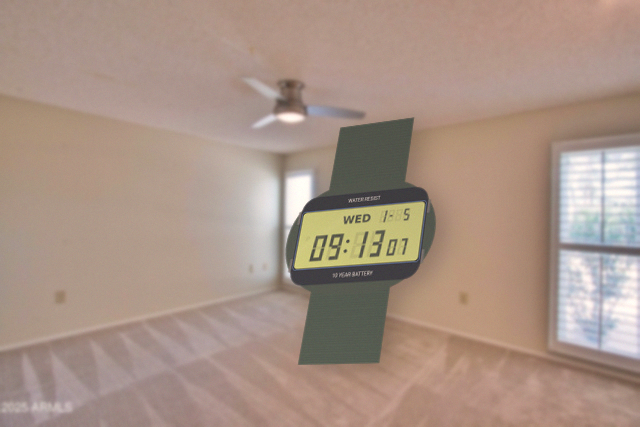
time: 9:13:07
